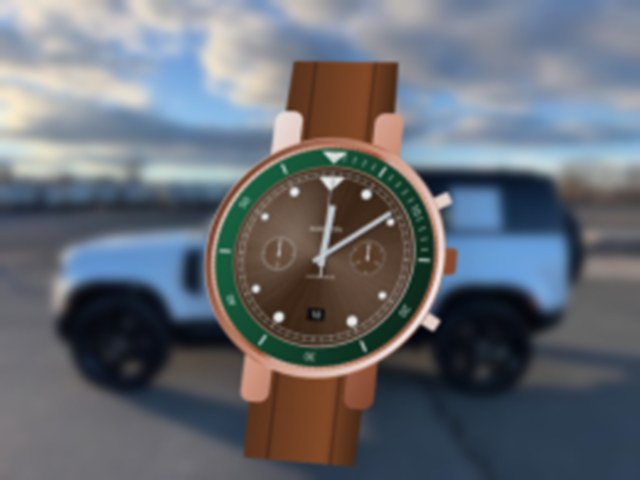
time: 12:09
